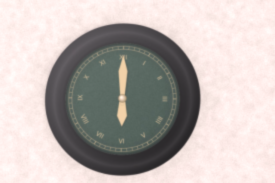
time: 6:00
